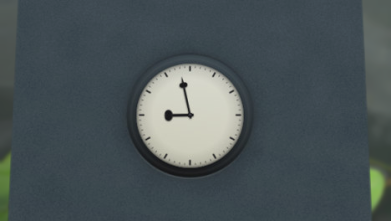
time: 8:58
